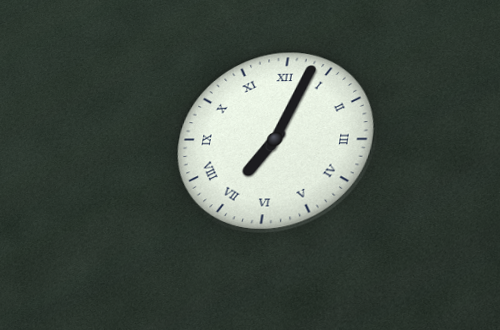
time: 7:03
